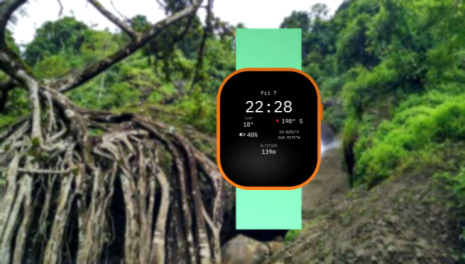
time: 22:28
